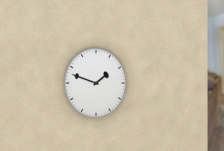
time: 1:48
